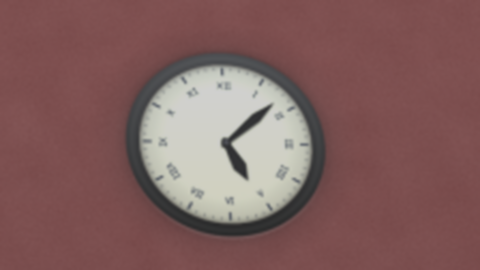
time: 5:08
